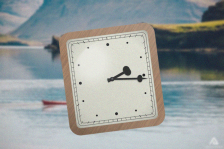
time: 2:16
